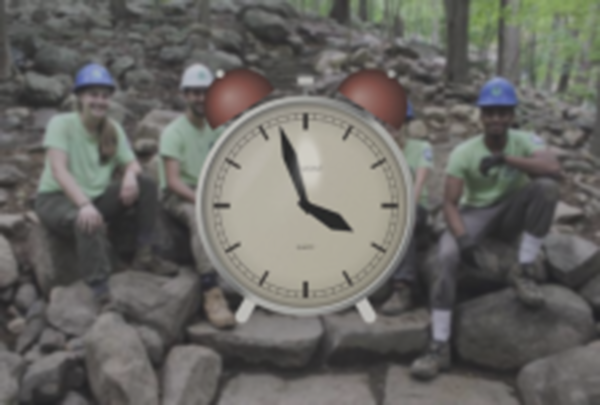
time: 3:57
